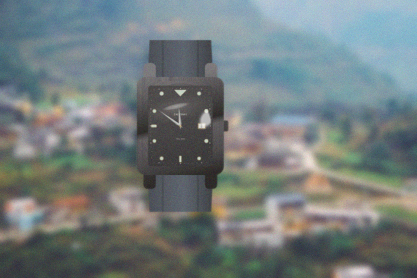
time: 11:51
